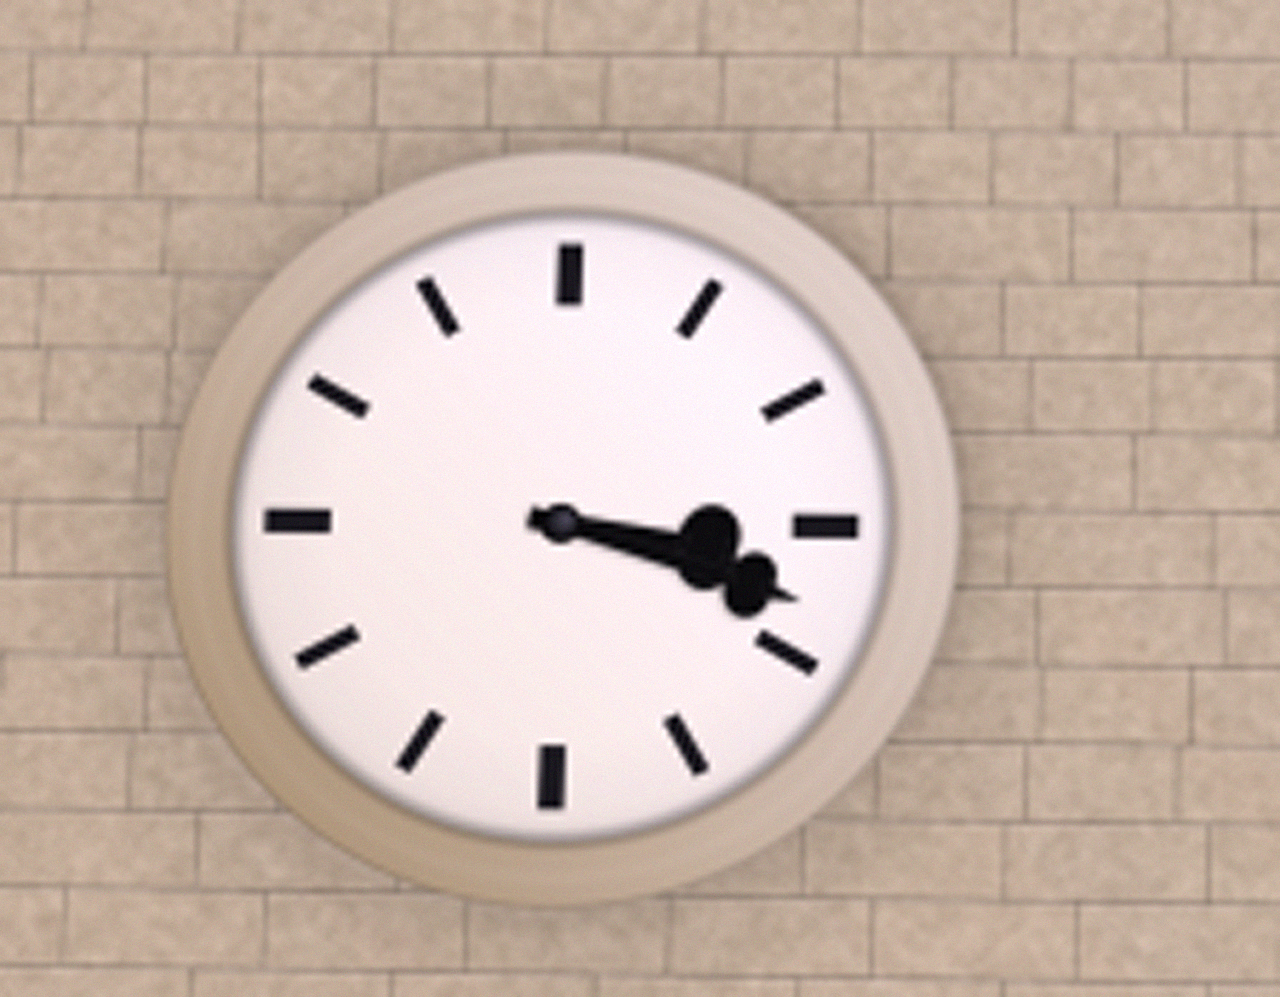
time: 3:18
